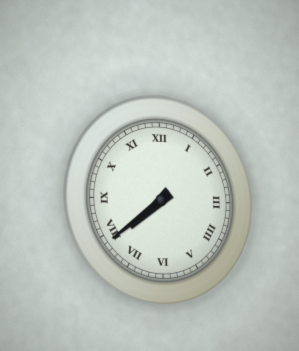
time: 7:39
